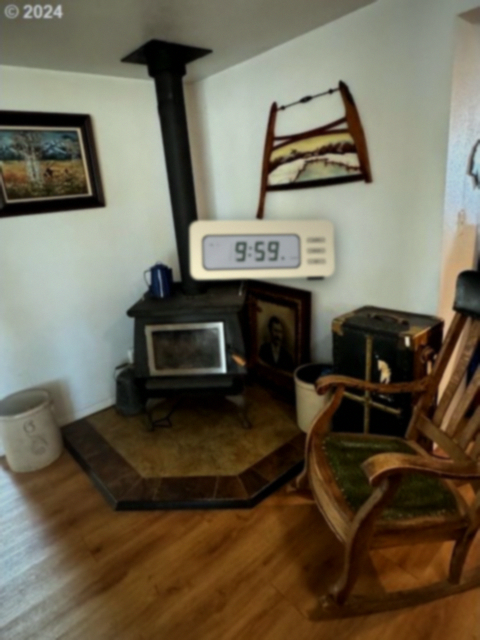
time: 9:59
